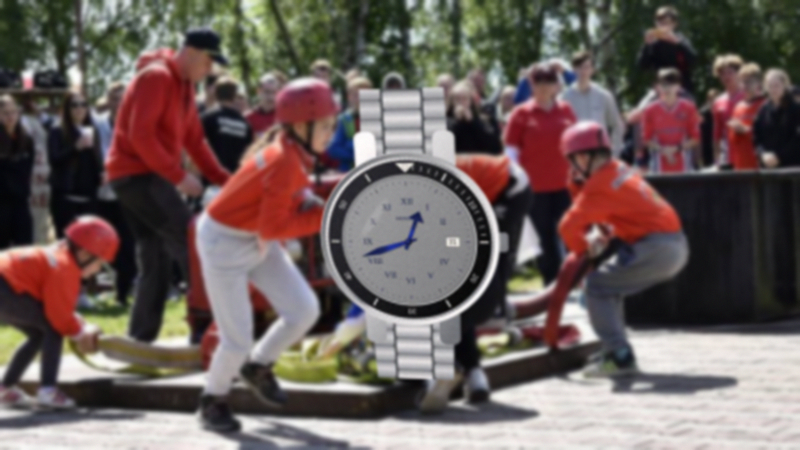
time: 12:42
